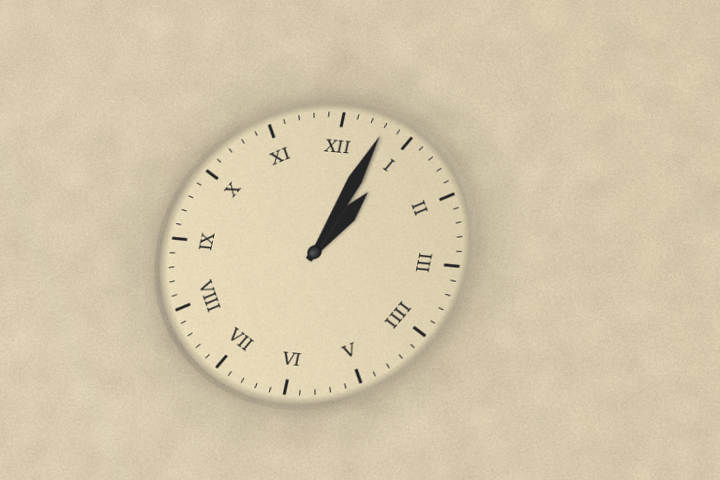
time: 1:03
